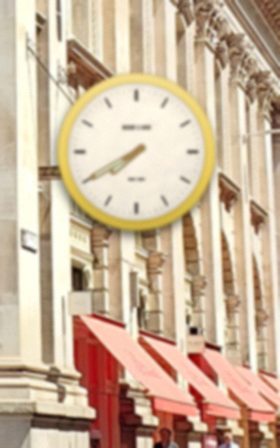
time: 7:40
